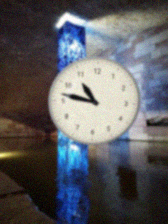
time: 10:47
